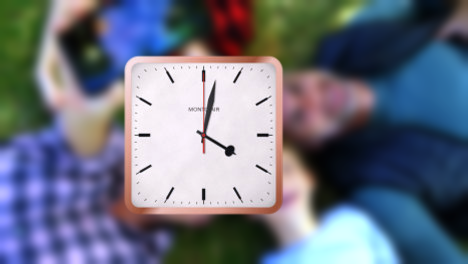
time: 4:02:00
